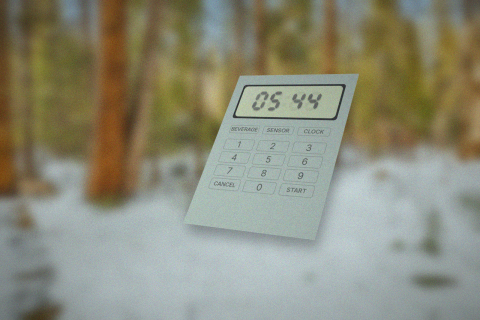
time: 5:44
